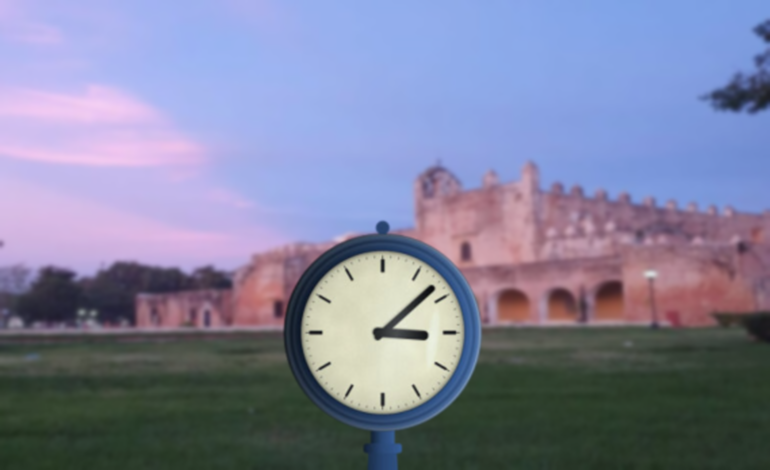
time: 3:08
